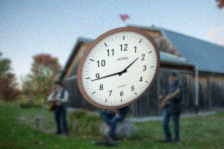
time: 1:44
